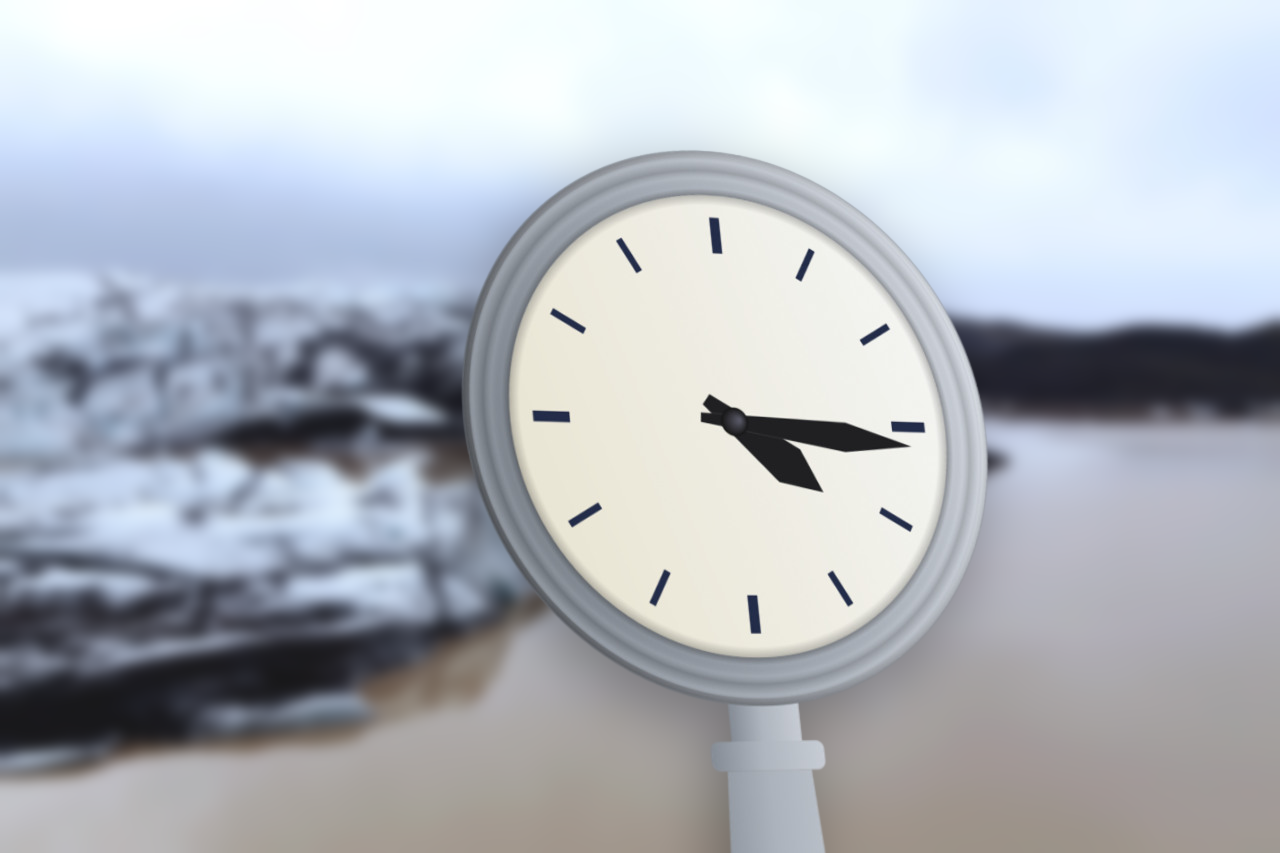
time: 4:16
